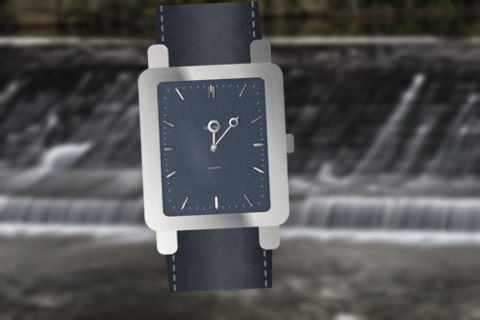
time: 12:07
